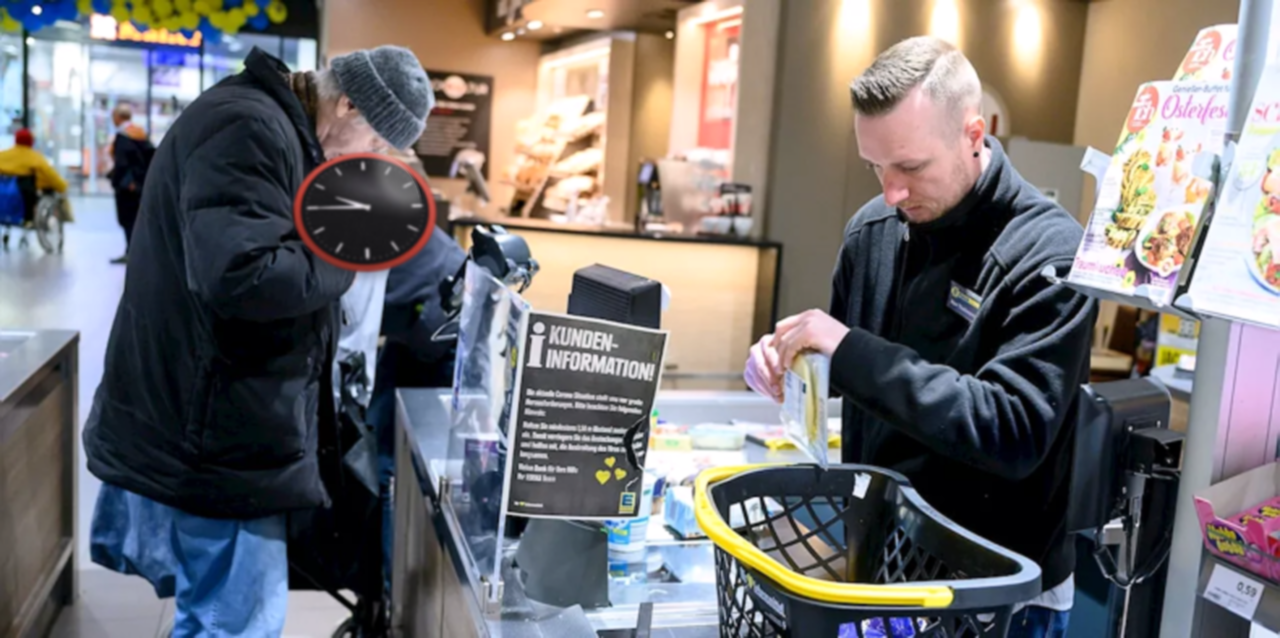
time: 9:45
